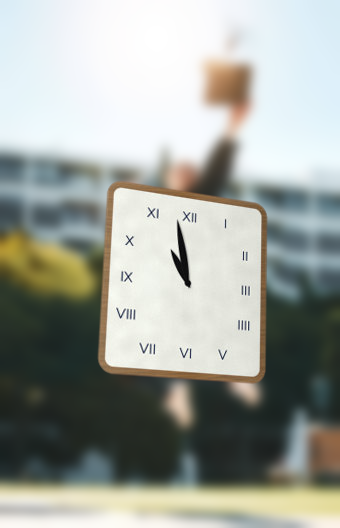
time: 10:58
